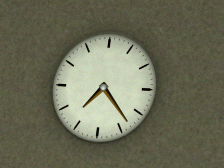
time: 7:23
